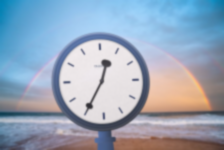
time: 12:35
